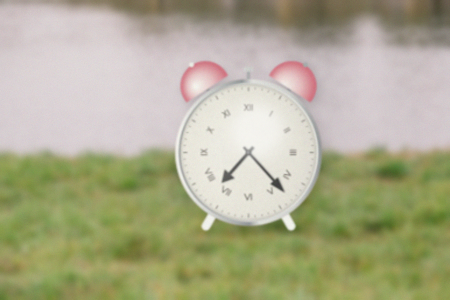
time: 7:23
